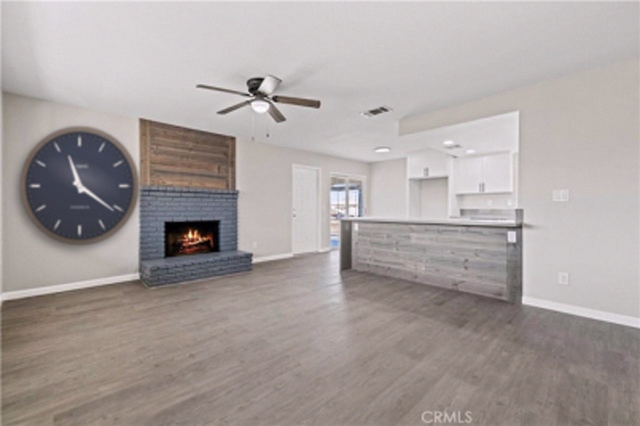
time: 11:21
